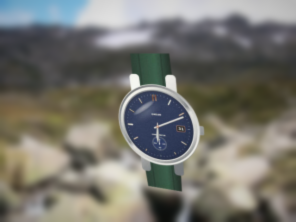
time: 6:11
